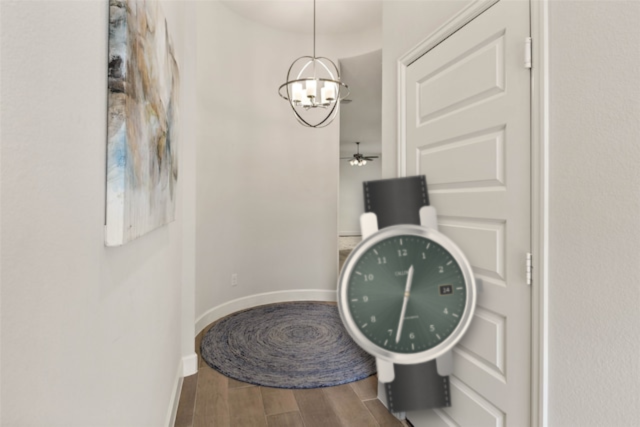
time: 12:33
